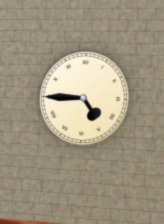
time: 4:45
